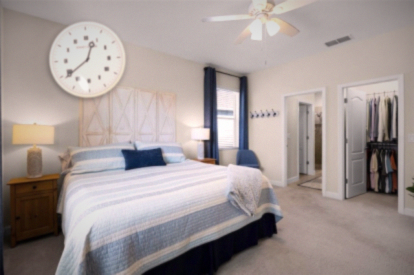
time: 12:39
